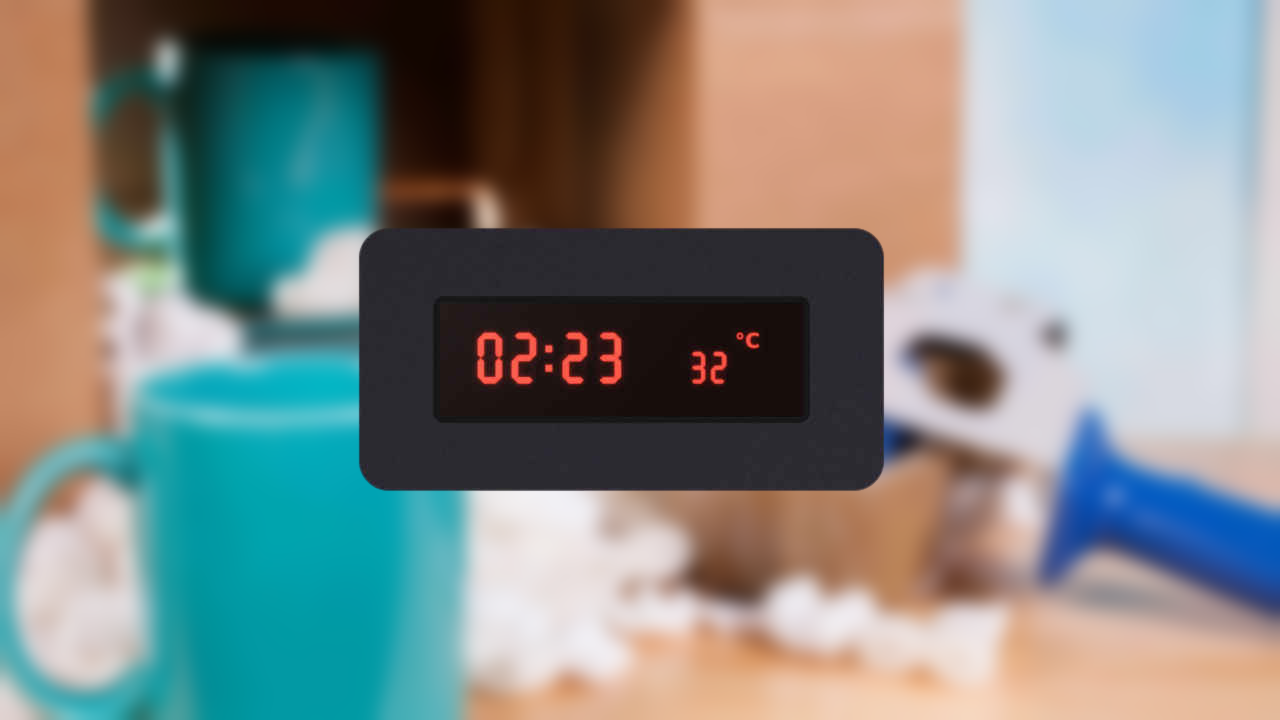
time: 2:23
